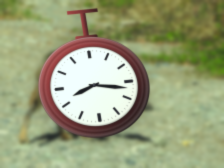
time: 8:17
